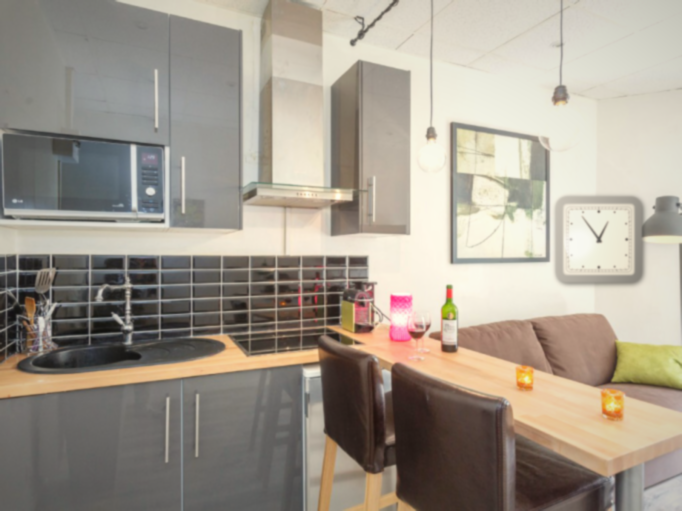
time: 12:54
